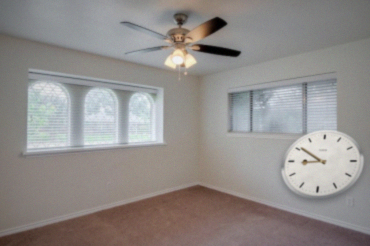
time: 8:51
